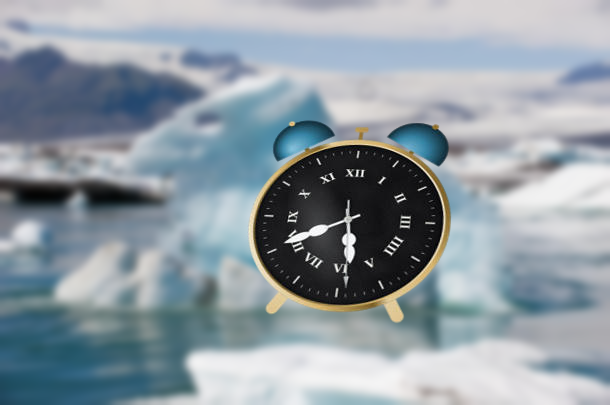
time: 5:40:29
